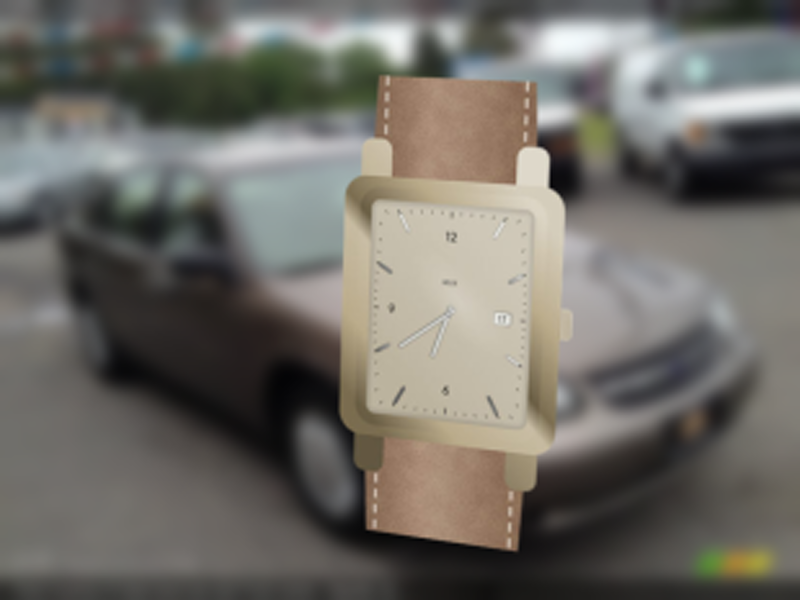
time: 6:39
